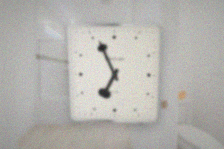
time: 6:56
